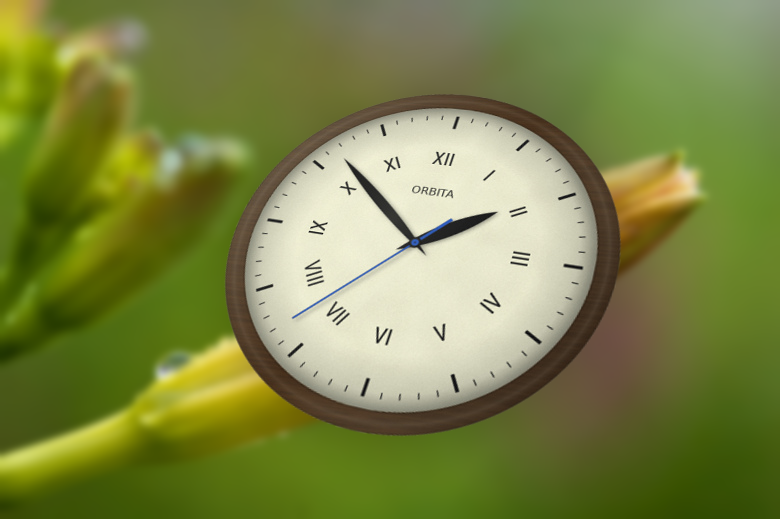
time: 1:51:37
